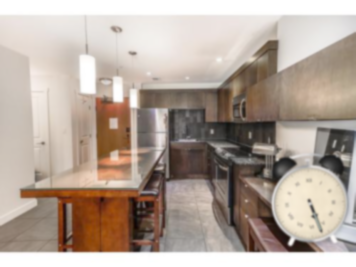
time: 5:27
